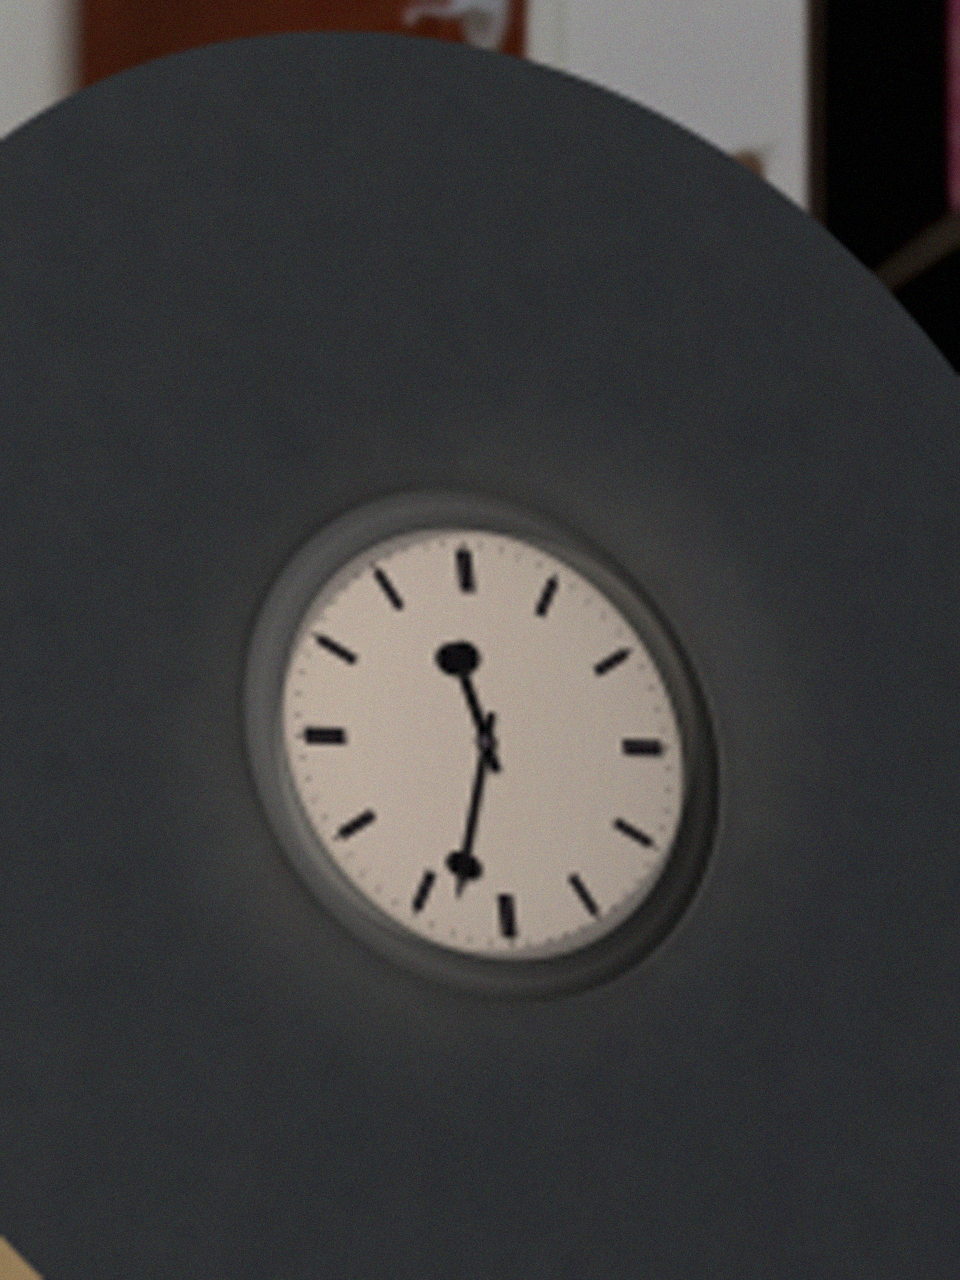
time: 11:33
